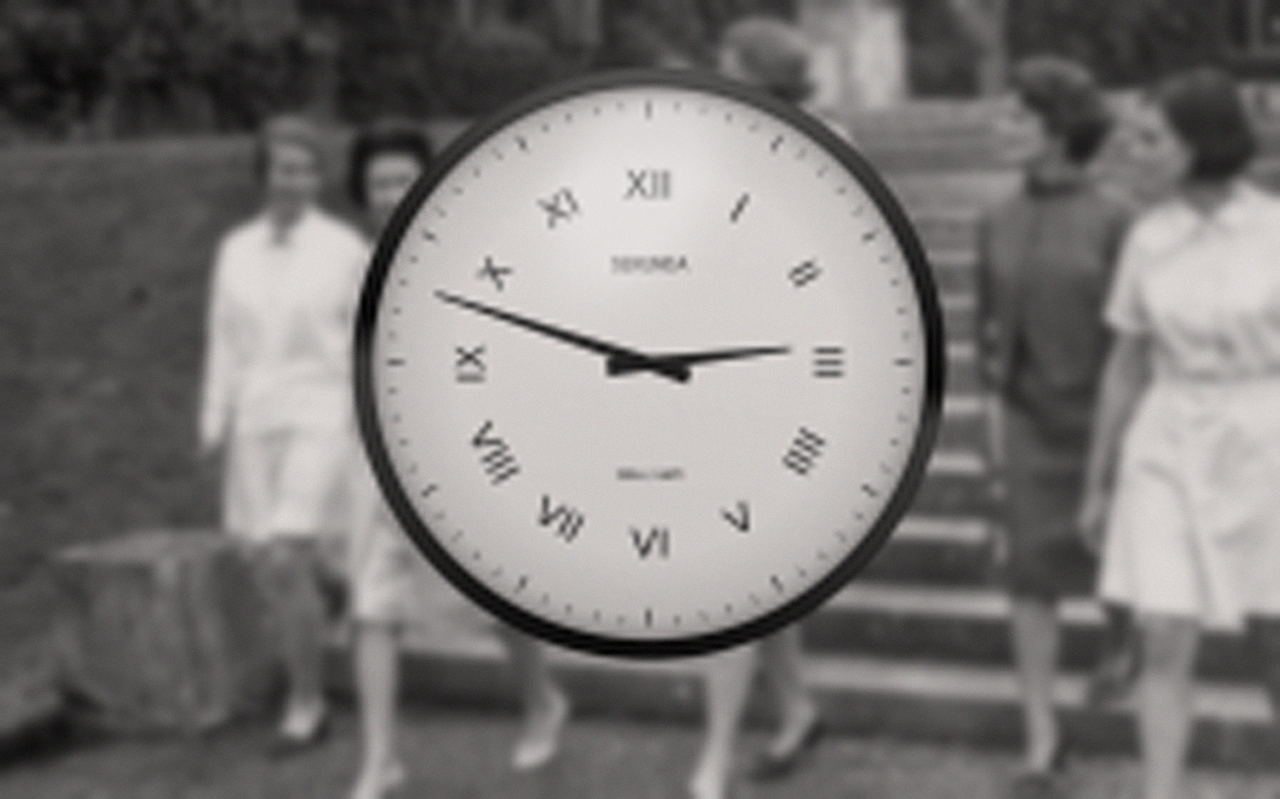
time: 2:48
